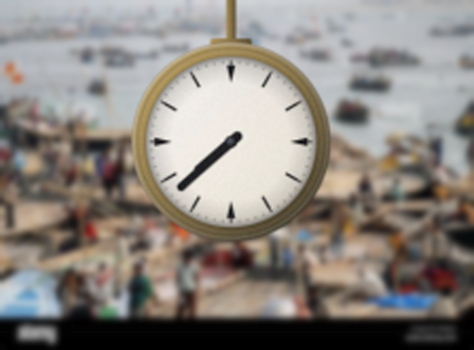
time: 7:38
